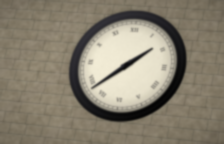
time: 1:38
